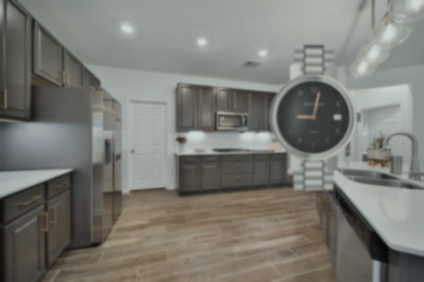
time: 9:02
